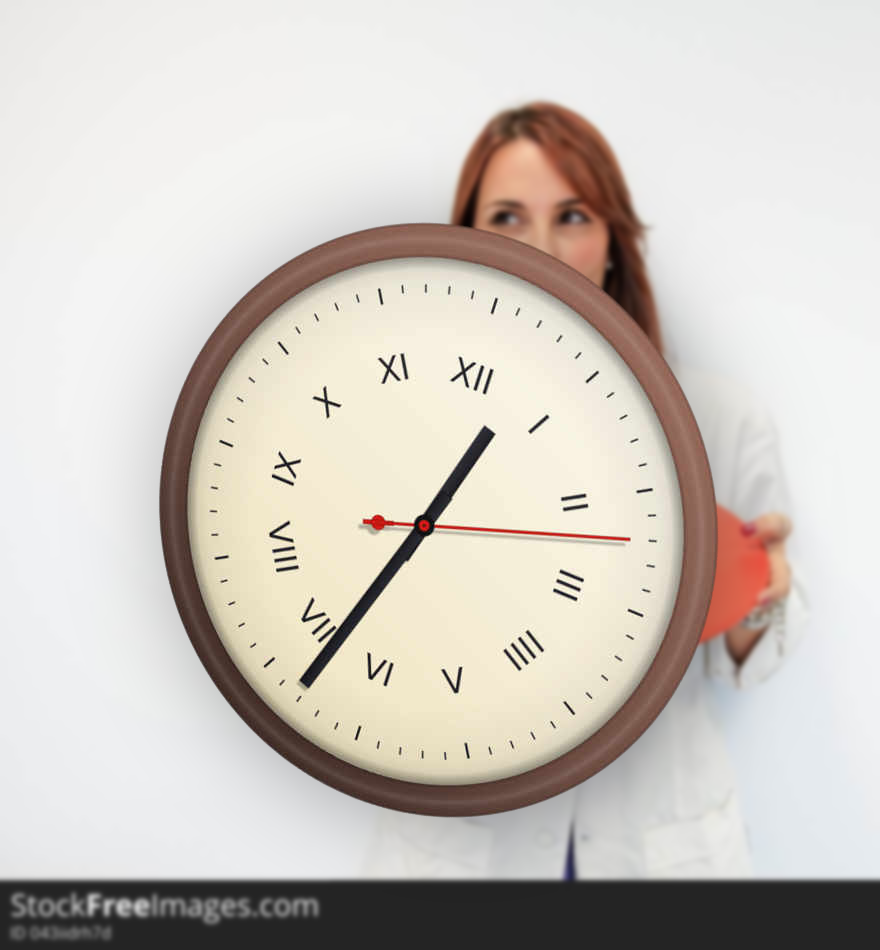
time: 12:33:12
